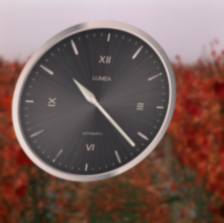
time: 10:22
